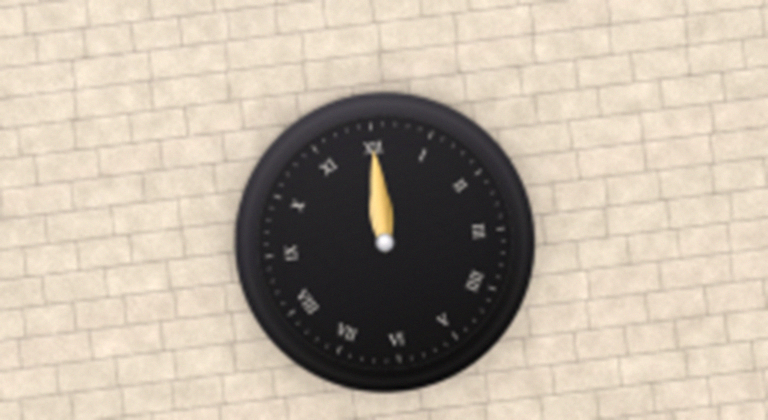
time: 12:00
